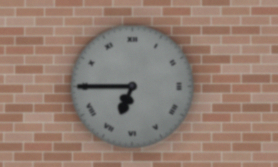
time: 6:45
